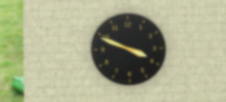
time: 3:49
